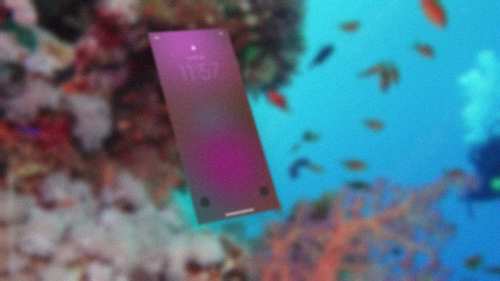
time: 11:57
